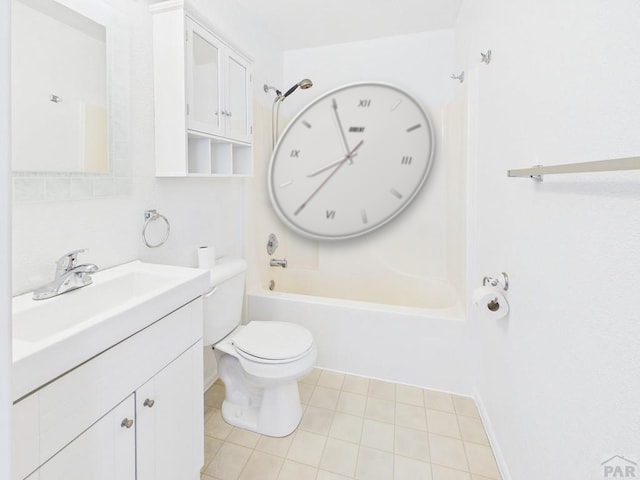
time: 7:54:35
